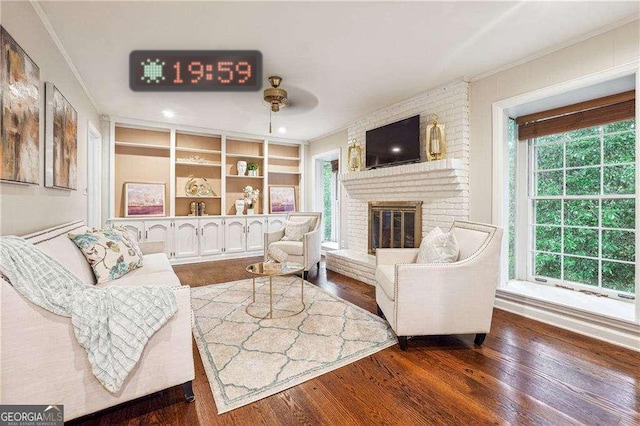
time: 19:59
